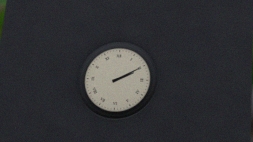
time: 2:10
